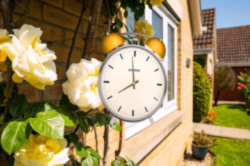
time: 7:59
